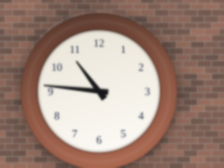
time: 10:46
